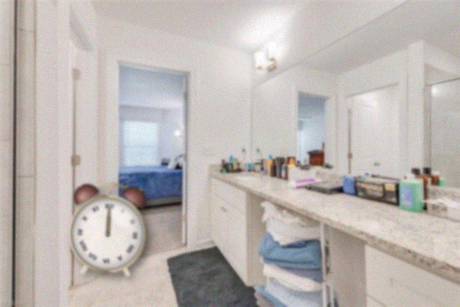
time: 12:00
